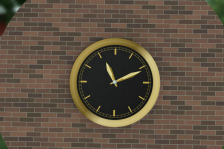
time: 11:11
